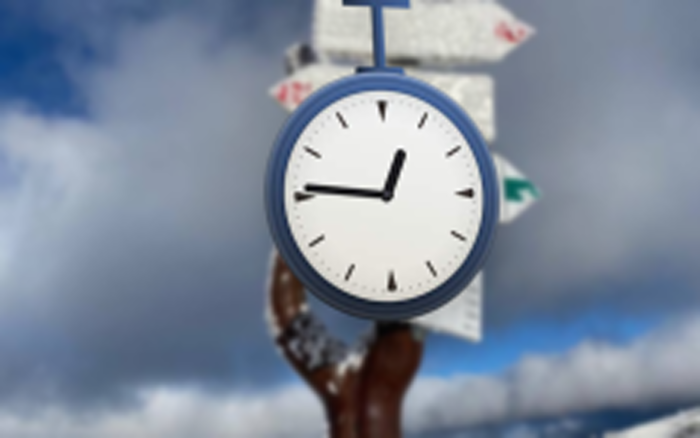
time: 12:46
